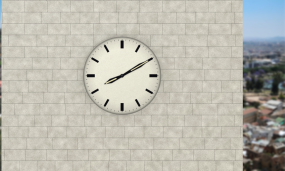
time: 8:10
